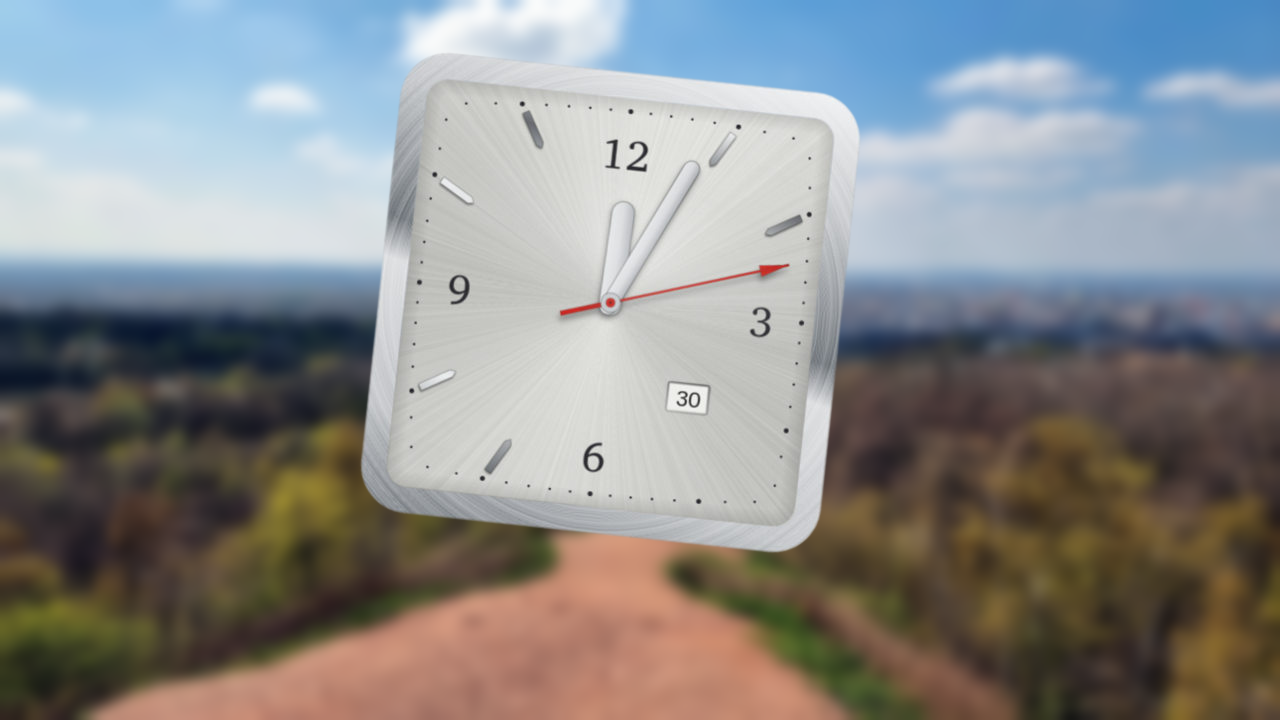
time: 12:04:12
